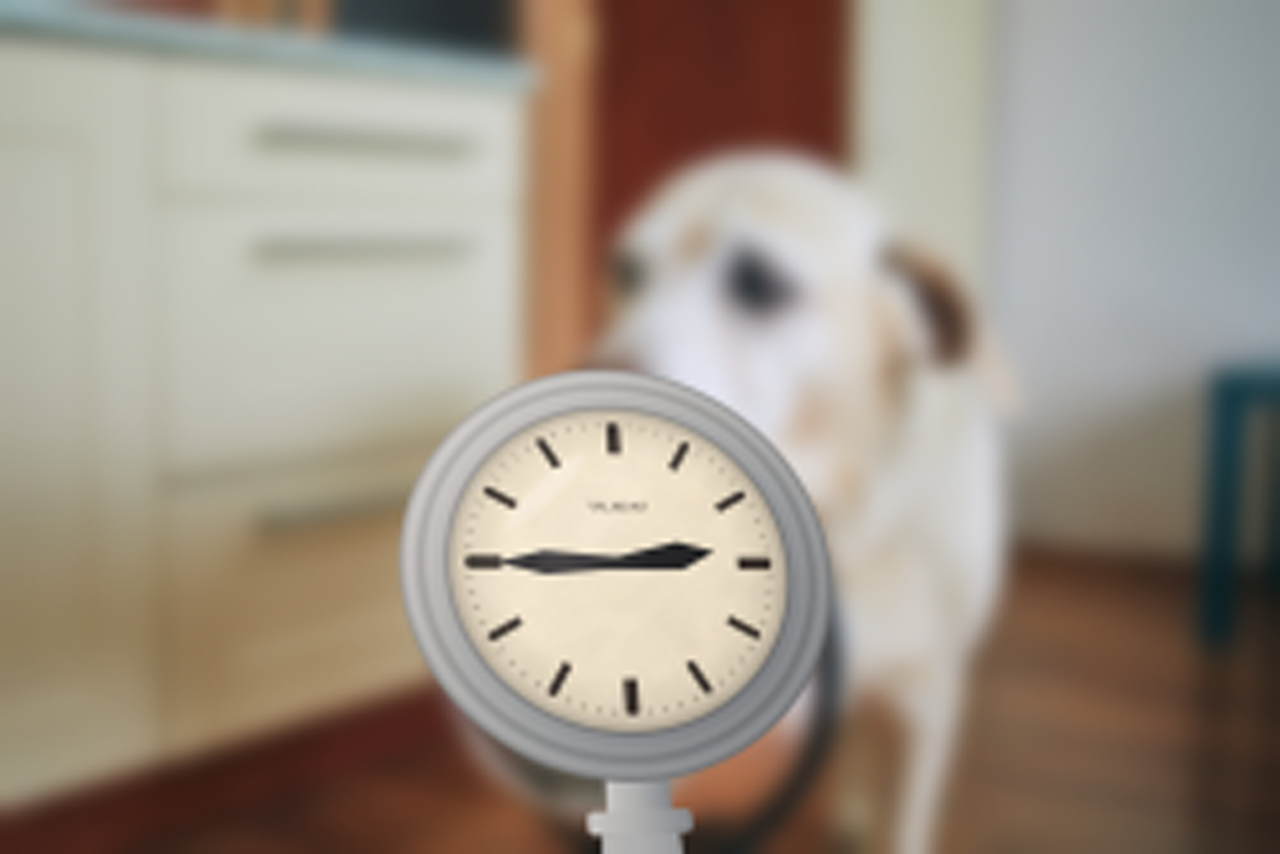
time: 2:45
